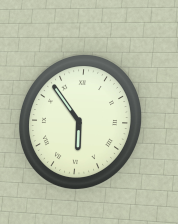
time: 5:53
